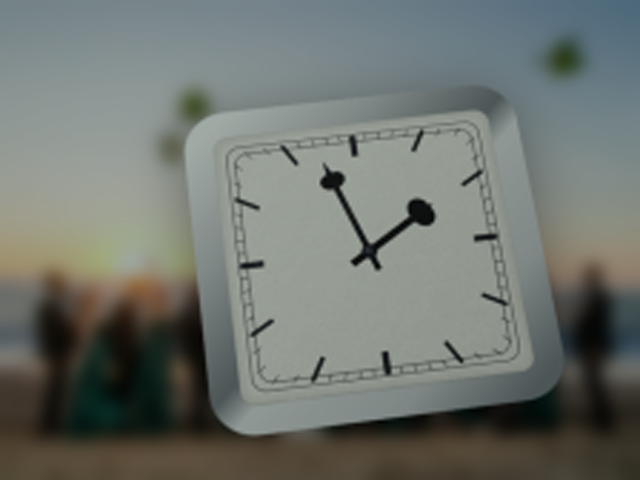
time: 1:57
